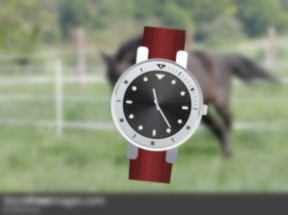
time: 11:24
